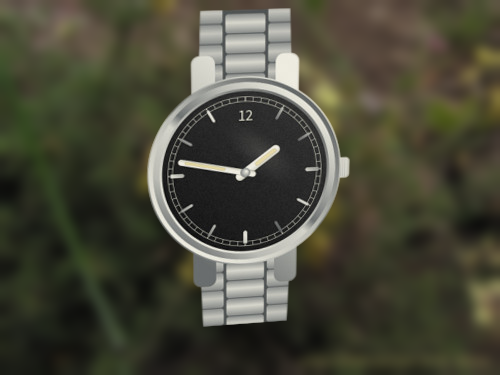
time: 1:47
